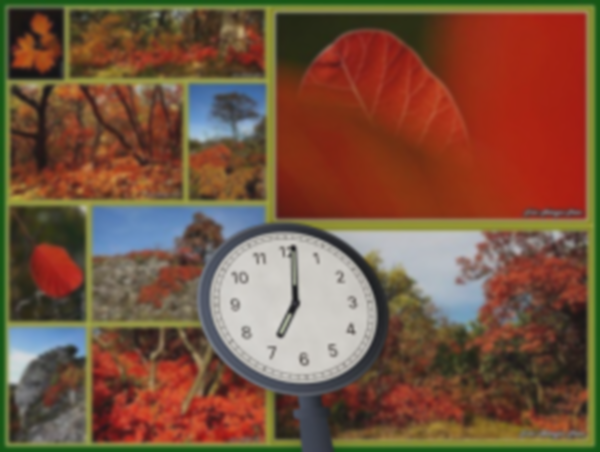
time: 7:01
